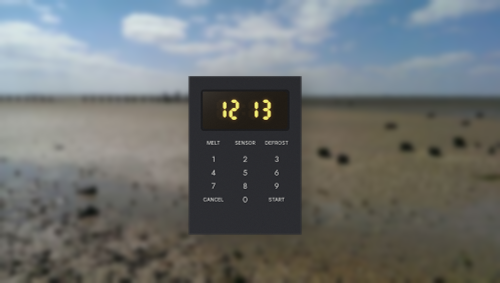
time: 12:13
